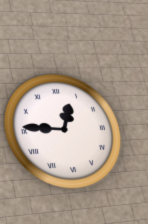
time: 12:46
